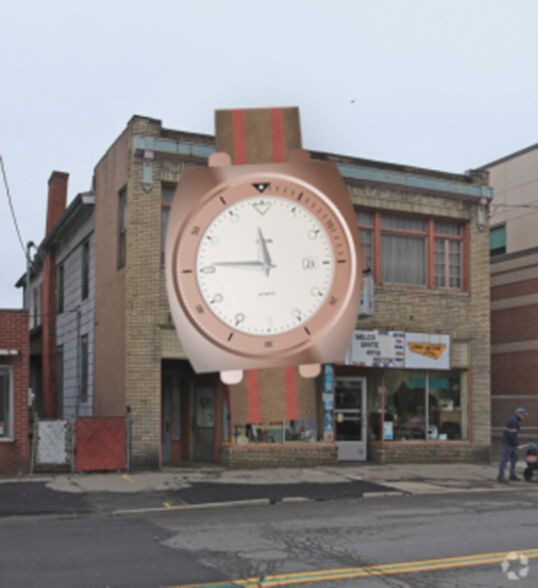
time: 11:46
